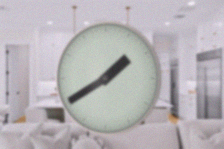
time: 1:40
